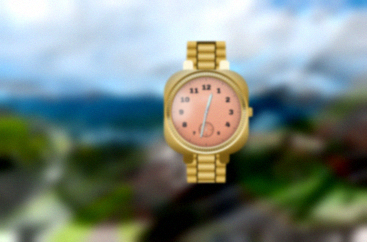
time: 12:32
